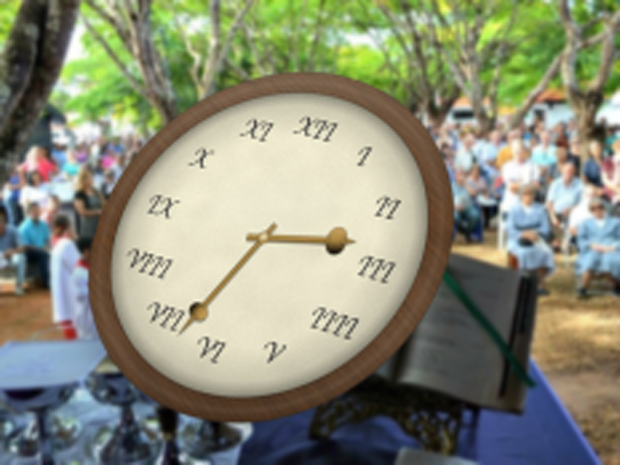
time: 2:33
